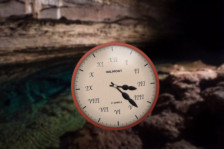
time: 3:23
